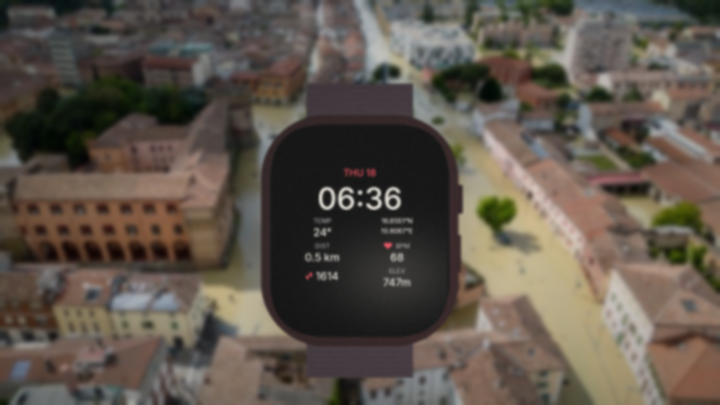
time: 6:36
